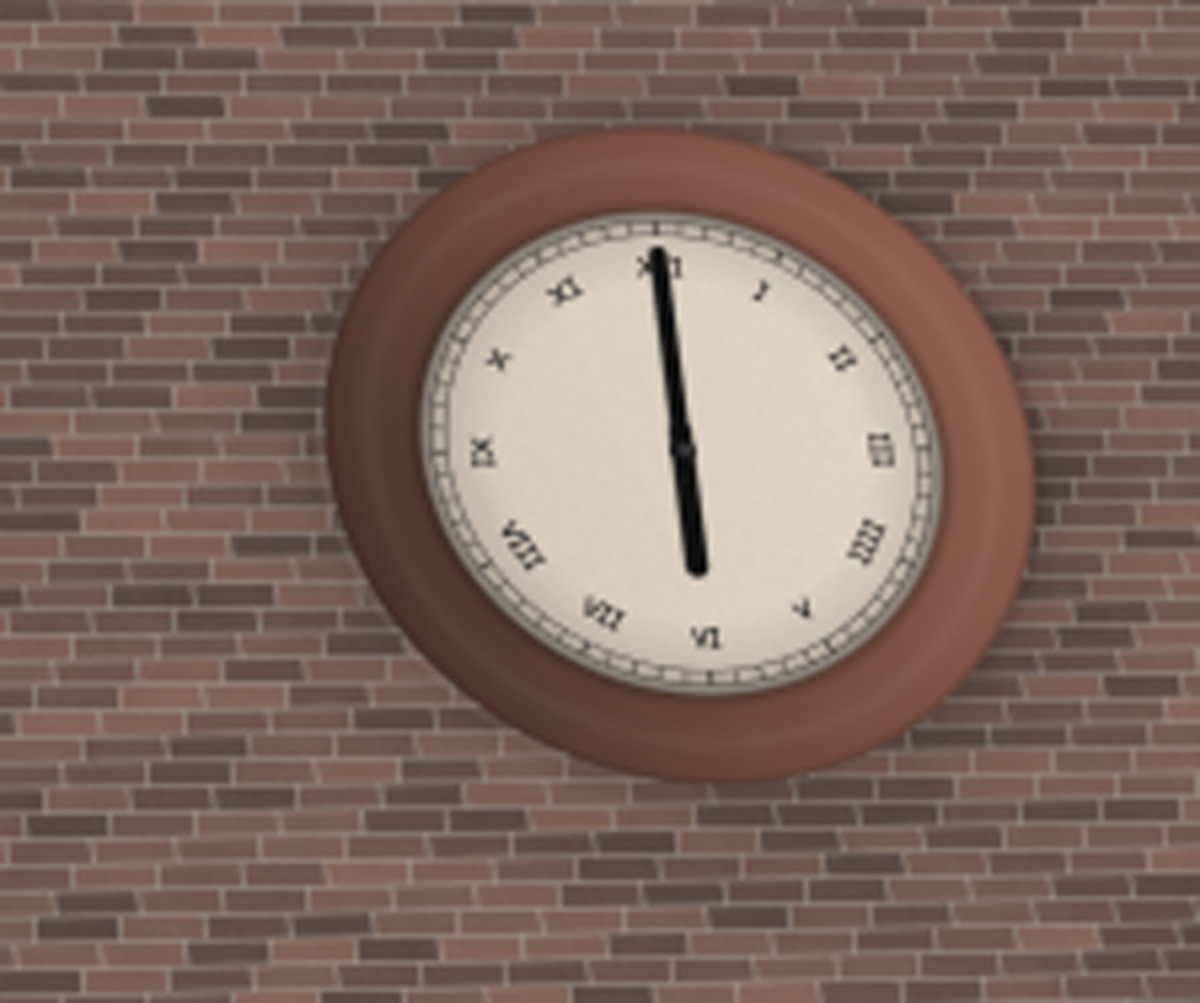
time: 6:00
